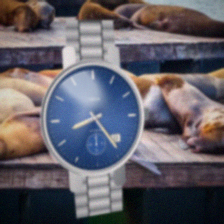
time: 8:24
